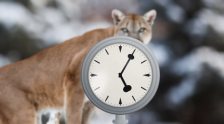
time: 5:05
